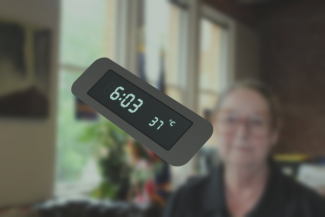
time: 6:03
